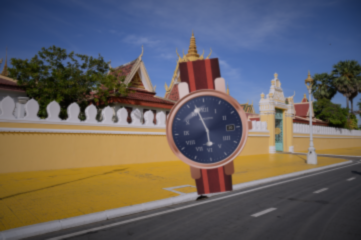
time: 5:57
